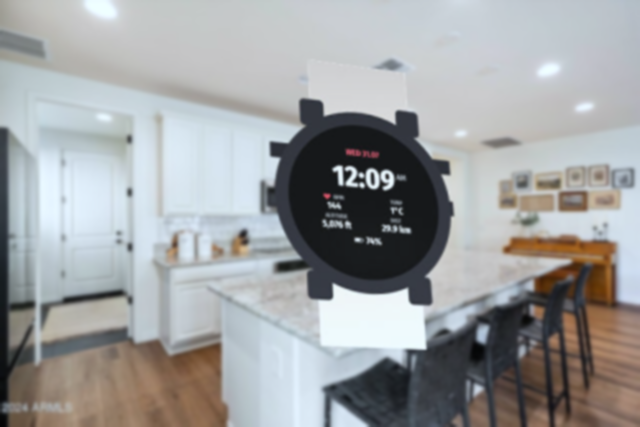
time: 12:09
